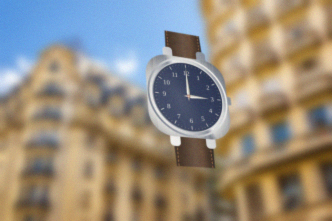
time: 3:00
